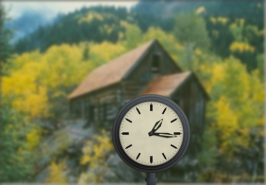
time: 1:16
